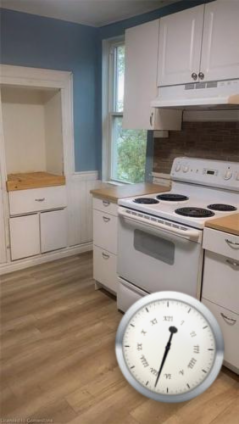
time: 12:33
